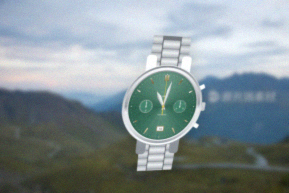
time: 11:02
